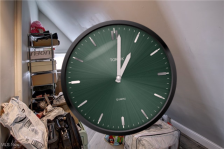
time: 1:01
